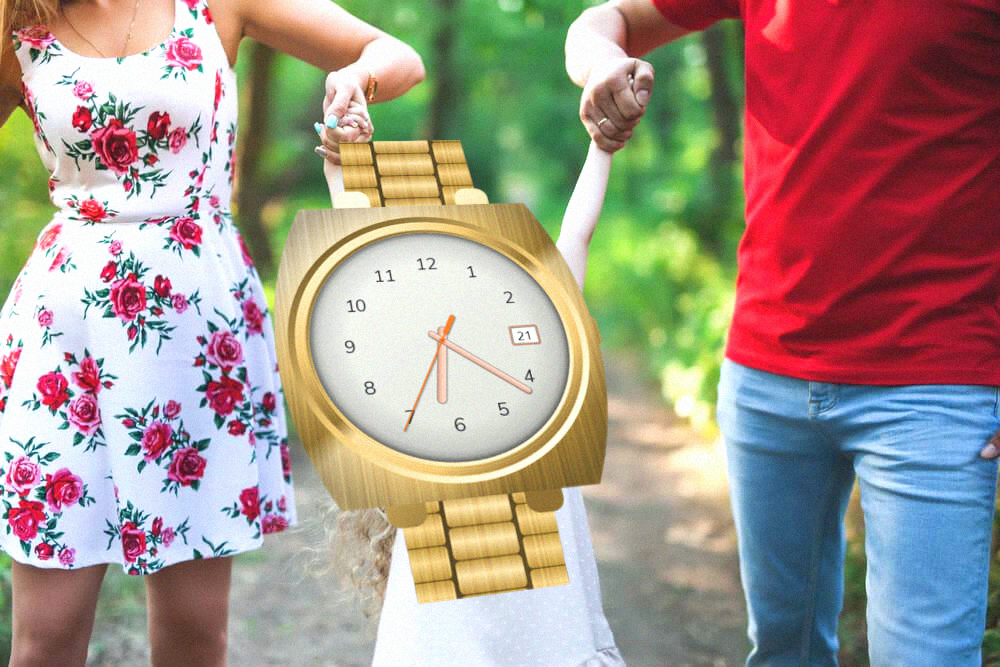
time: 6:21:35
